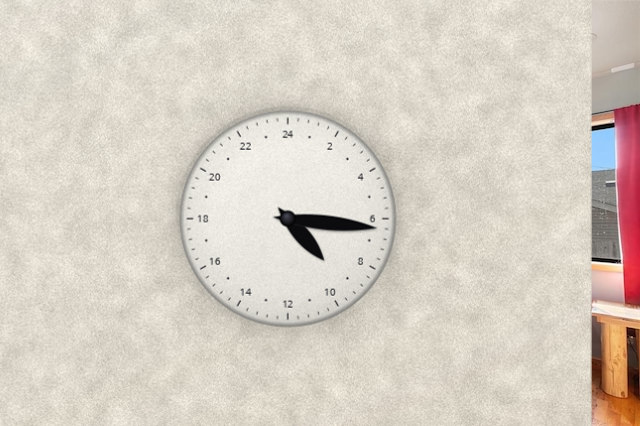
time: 9:16
